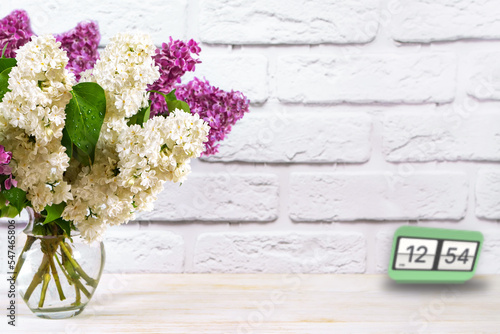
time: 12:54
